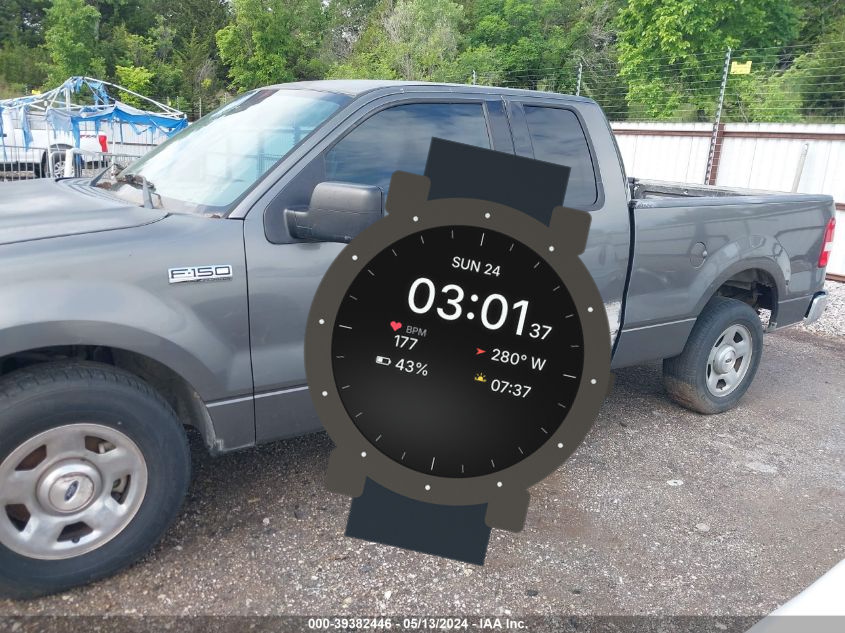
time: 3:01:37
